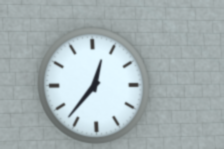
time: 12:37
